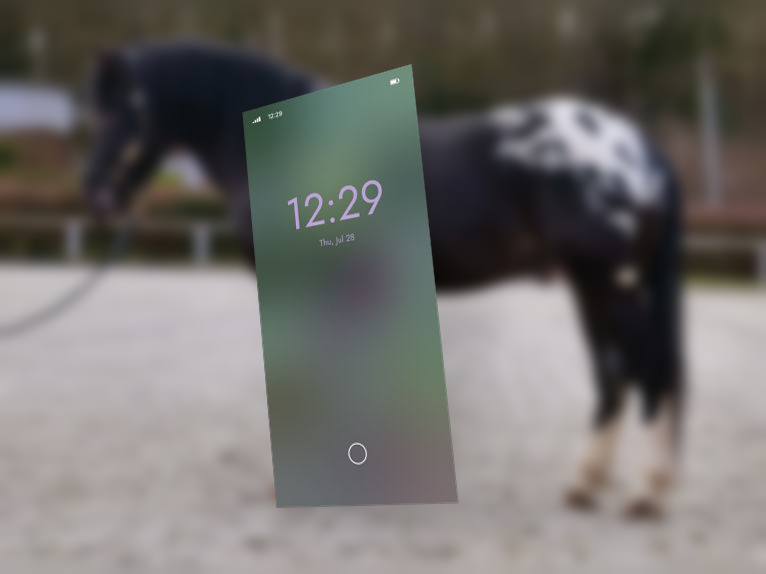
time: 12:29
